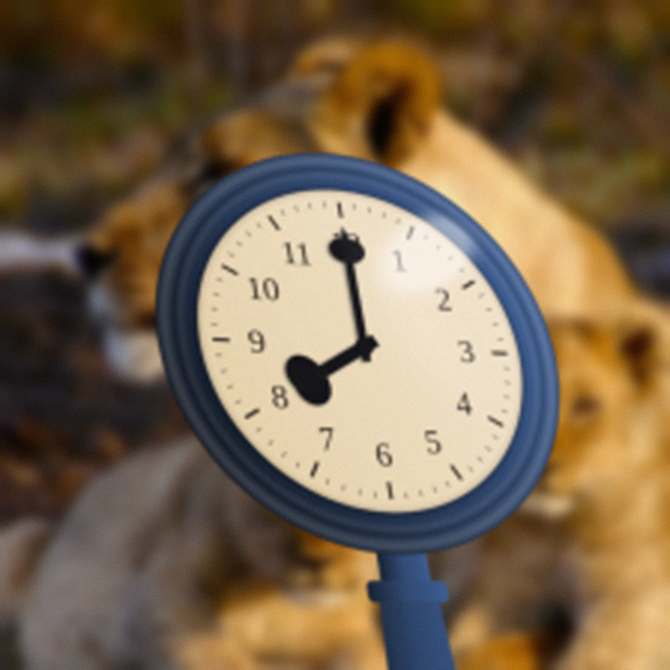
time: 8:00
